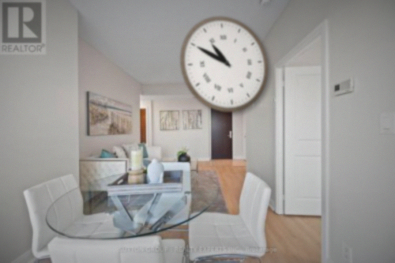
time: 10:50
